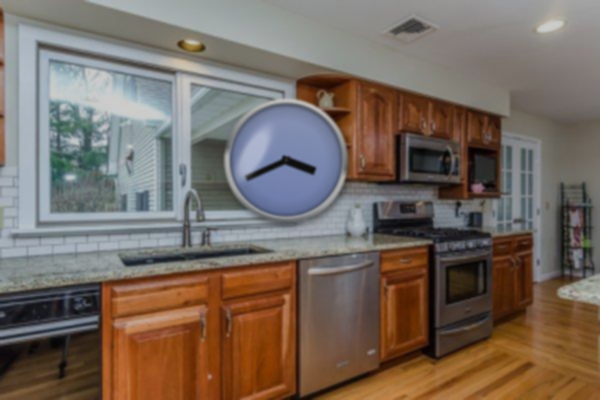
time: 3:41
